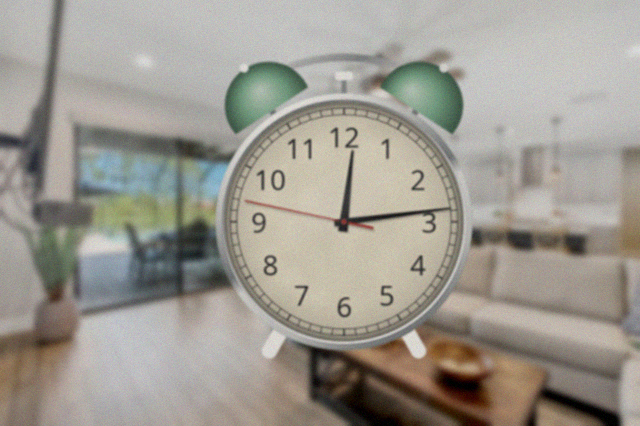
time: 12:13:47
